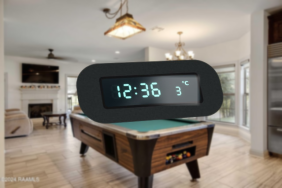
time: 12:36
